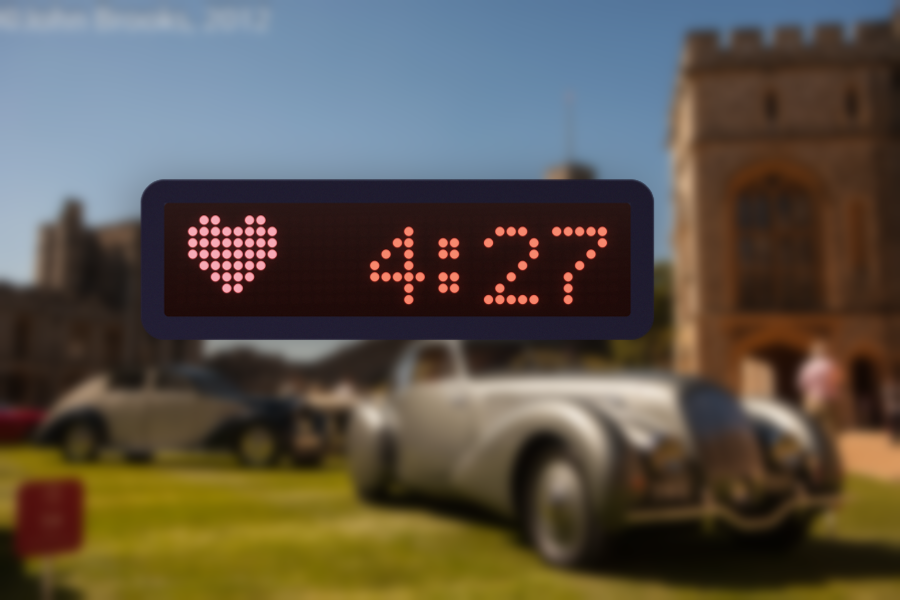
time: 4:27
